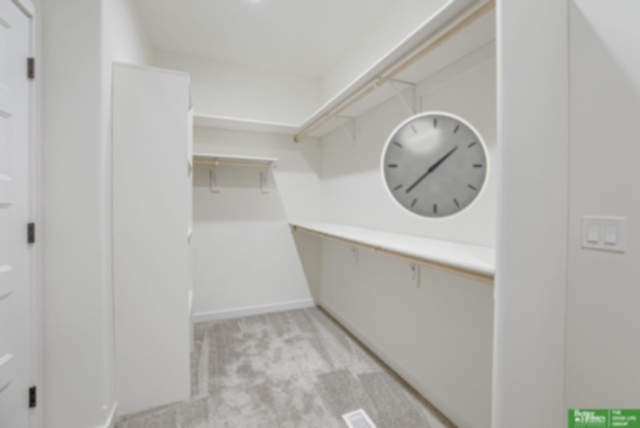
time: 1:38
